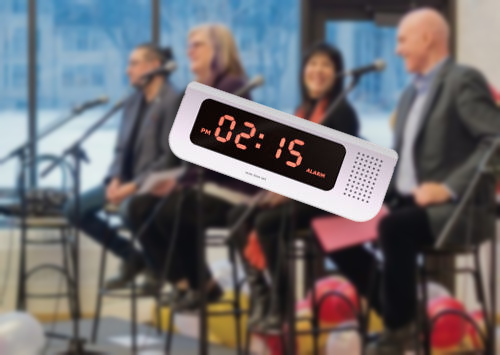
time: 2:15
